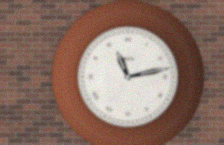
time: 11:13
